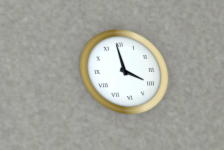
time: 3:59
